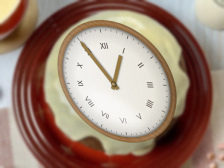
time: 12:55
